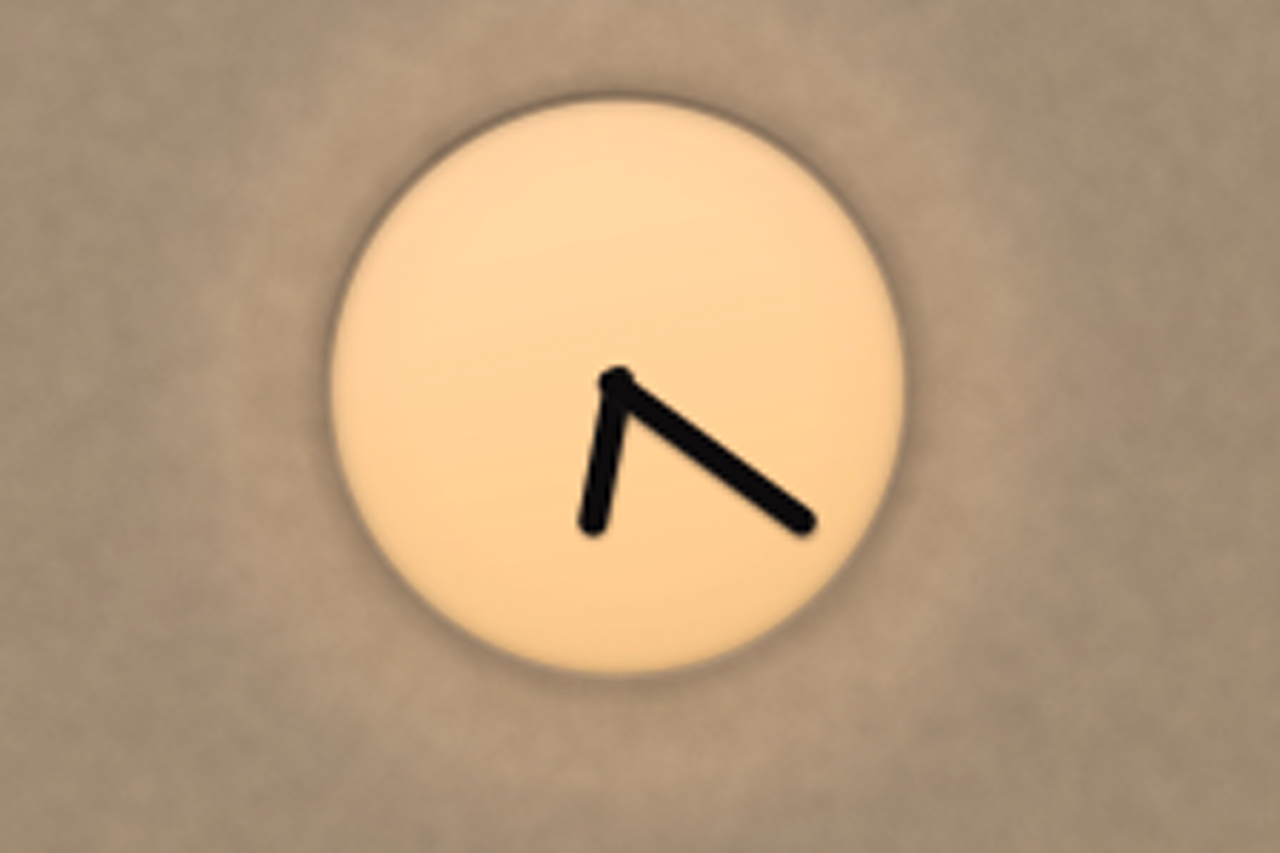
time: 6:21
